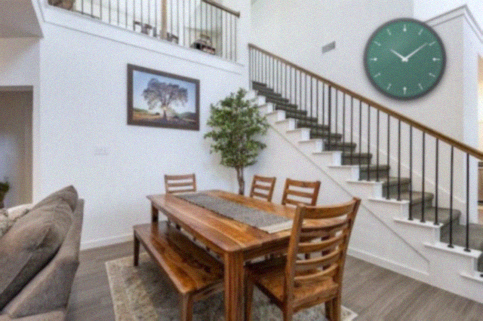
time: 10:09
